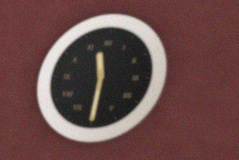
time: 11:30
